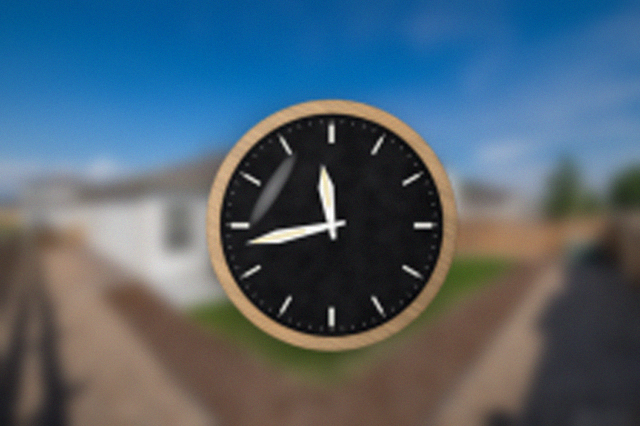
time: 11:43
